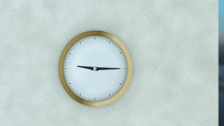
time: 9:15
